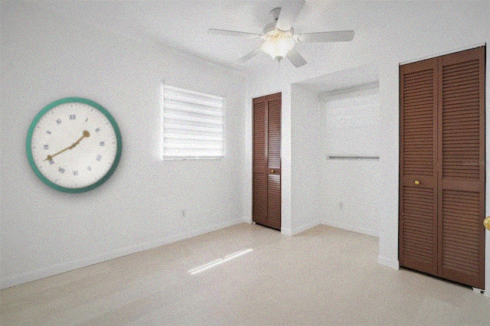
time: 1:41
